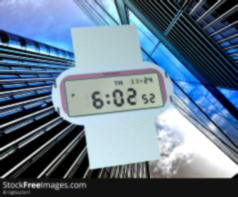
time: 6:02
